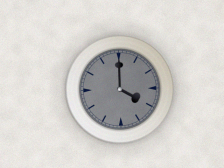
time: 4:00
